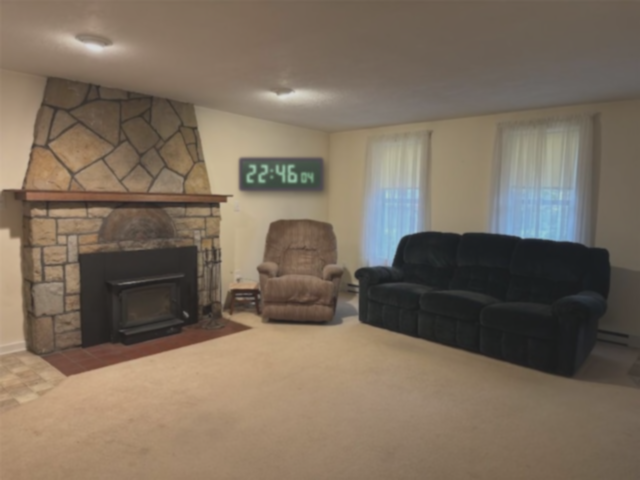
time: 22:46
